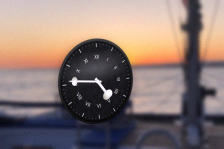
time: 4:46
